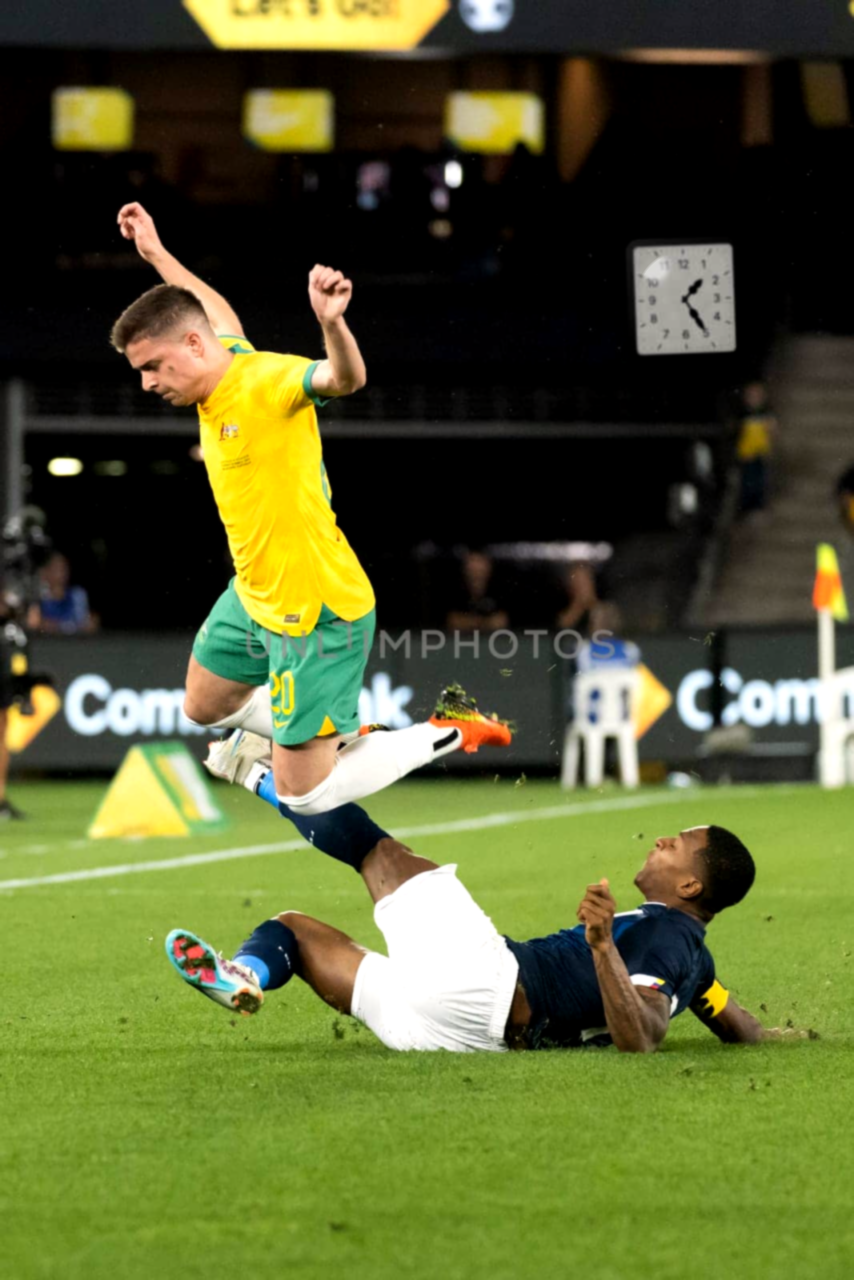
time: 1:25
